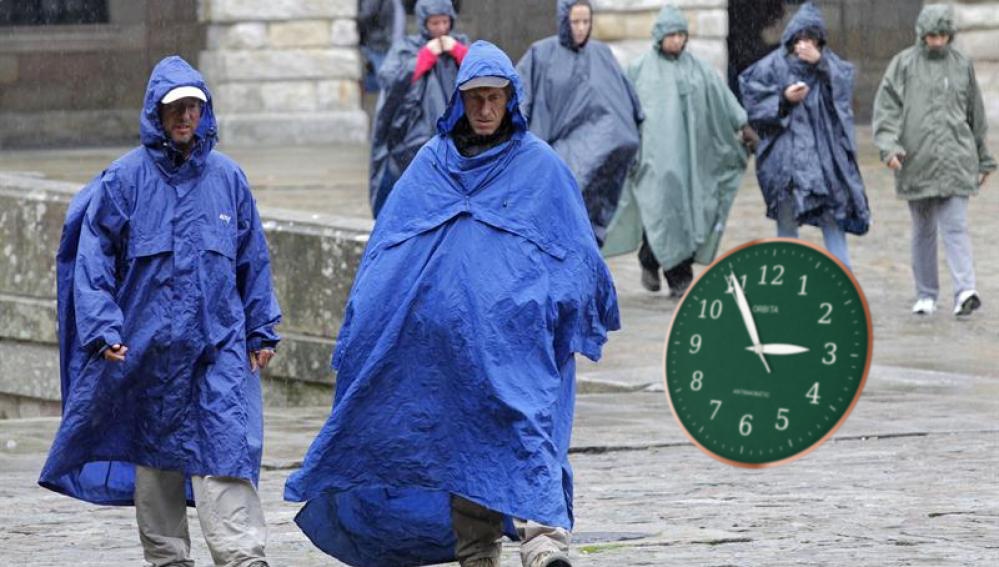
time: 2:54:54
